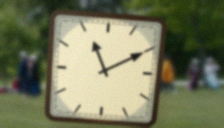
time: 11:10
